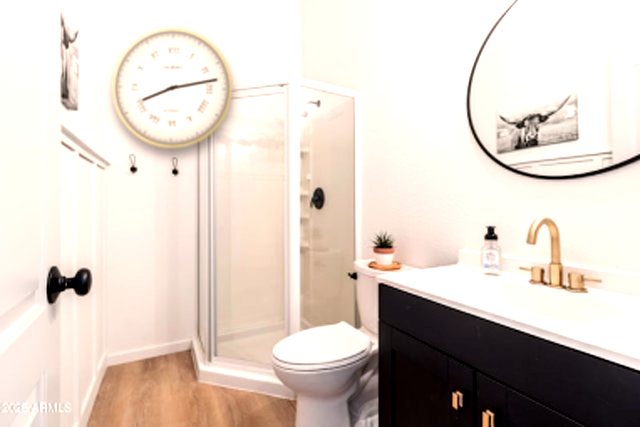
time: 8:13
